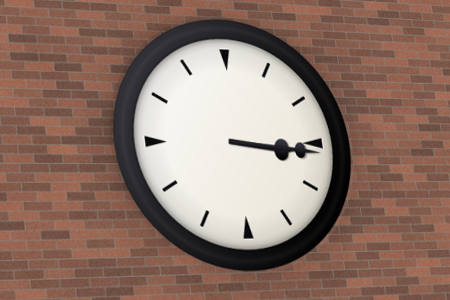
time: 3:16
